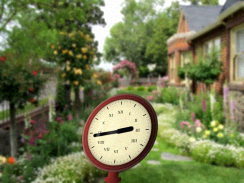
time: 2:44
